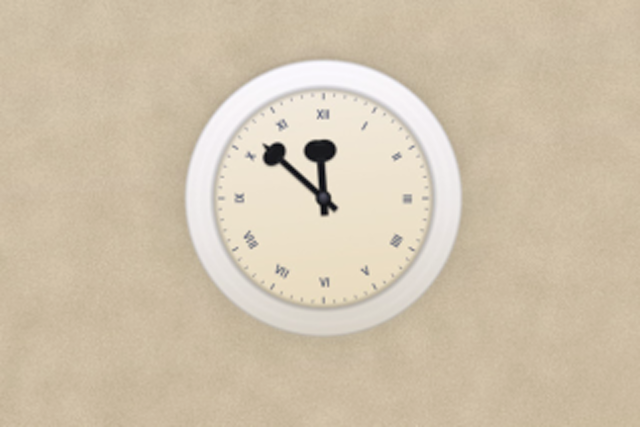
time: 11:52
